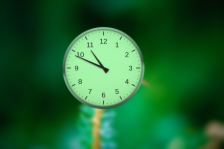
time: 10:49
